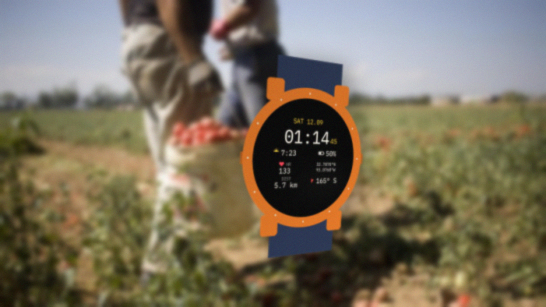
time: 1:14
